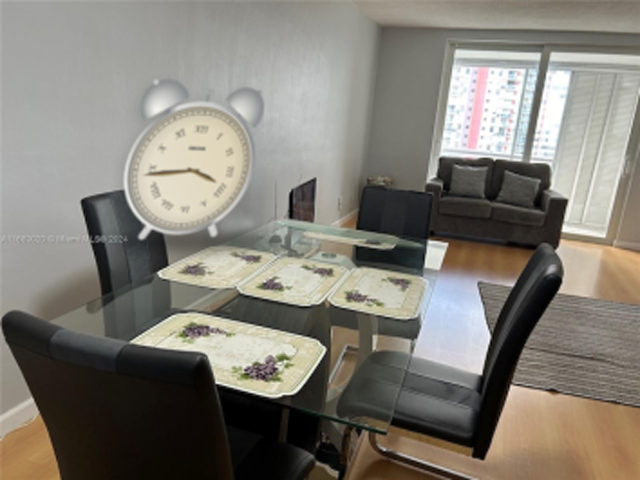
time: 3:44
